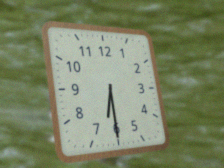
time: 6:30
